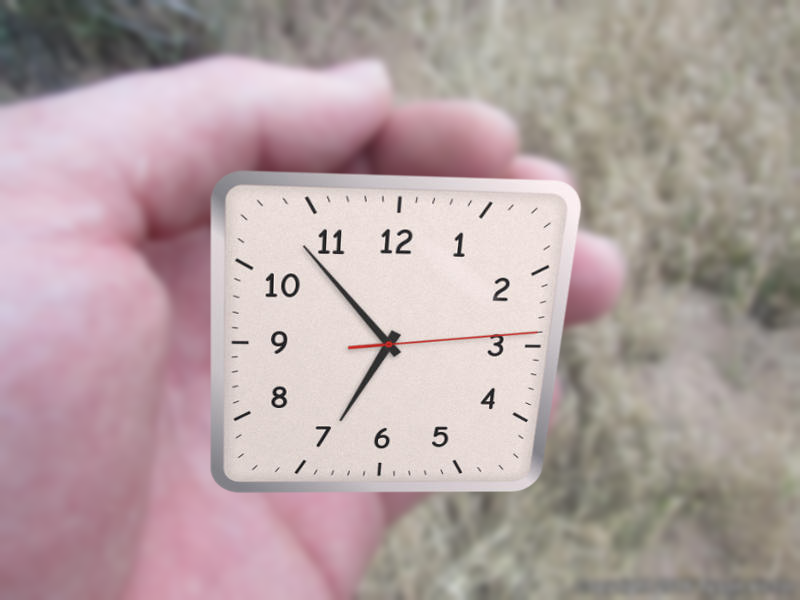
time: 6:53:14
